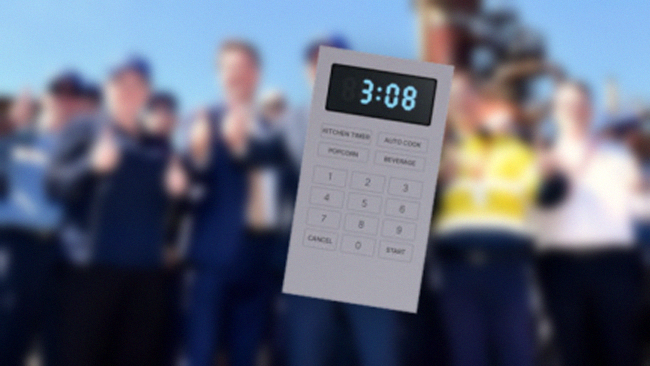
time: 3:08
